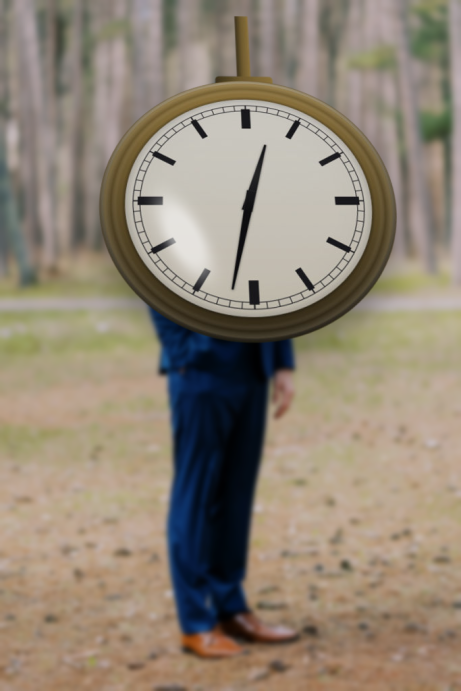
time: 12:32
